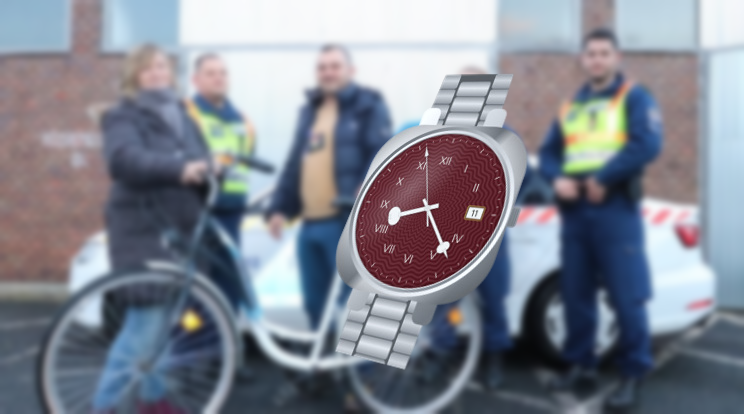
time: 8:22:56
